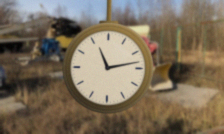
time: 11:13
